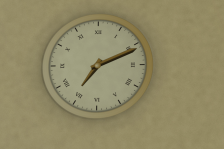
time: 7:11
